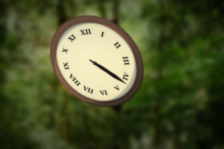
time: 4:22
